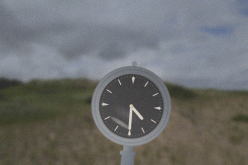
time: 4:30
